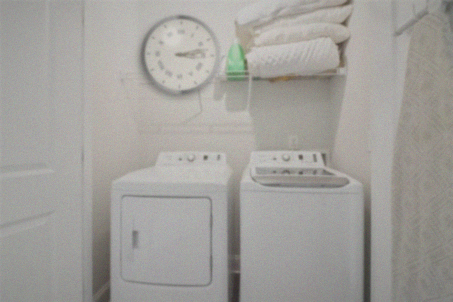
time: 3:13
